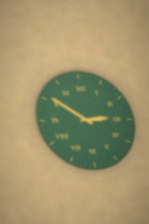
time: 2:51
